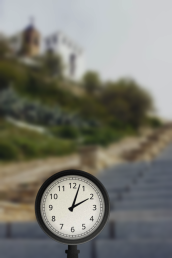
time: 2:03
